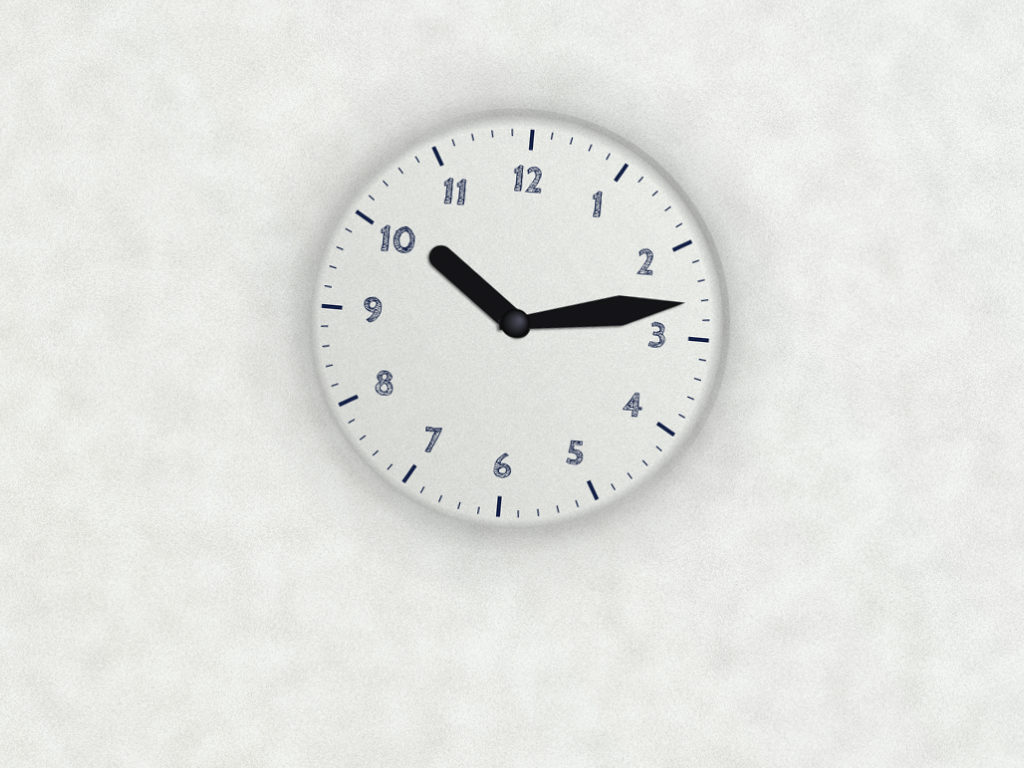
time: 10:13
